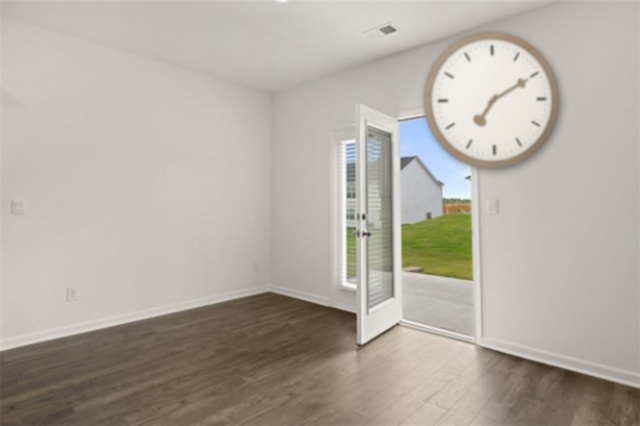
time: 7:10
